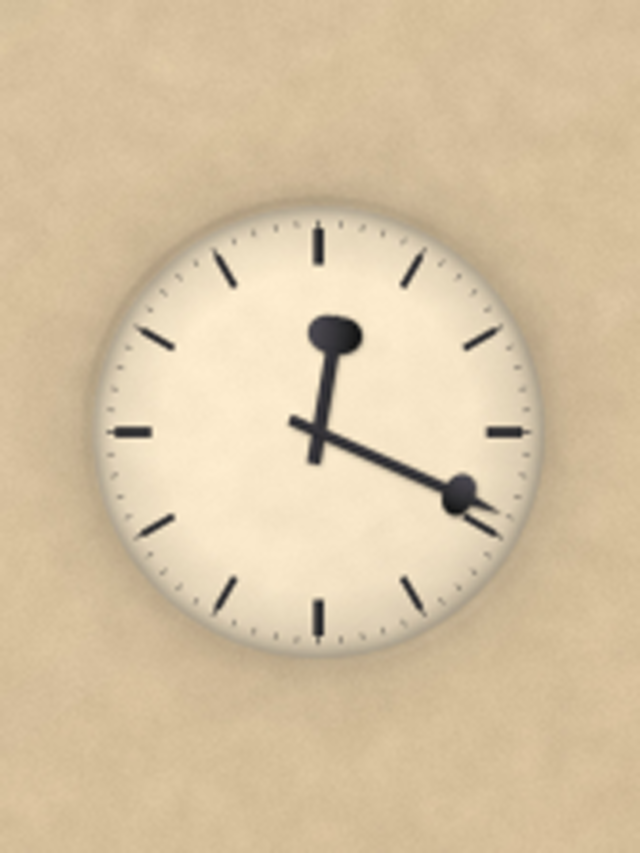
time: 12:19
